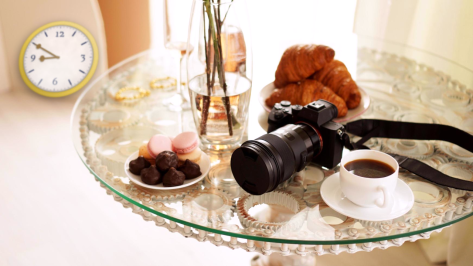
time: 8:50
